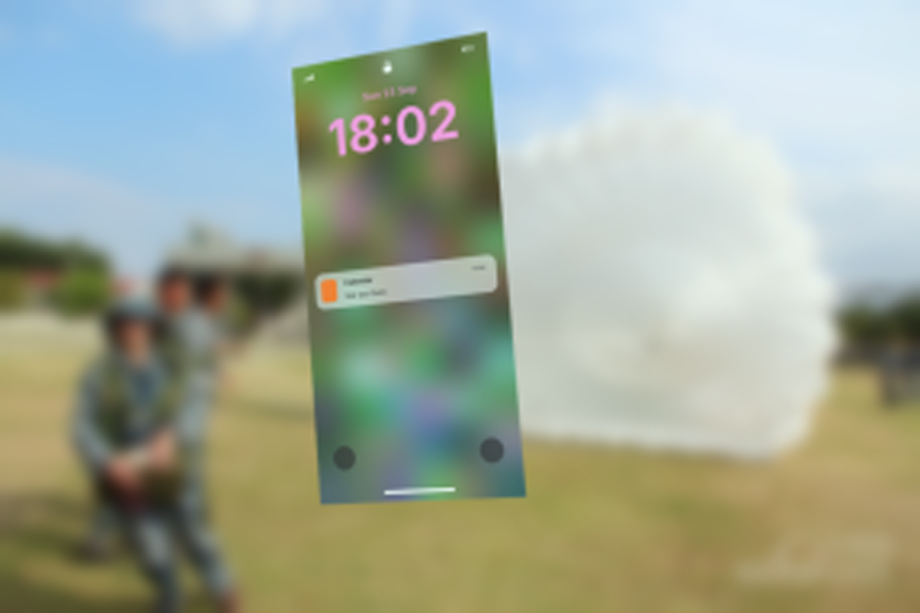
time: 18:02
